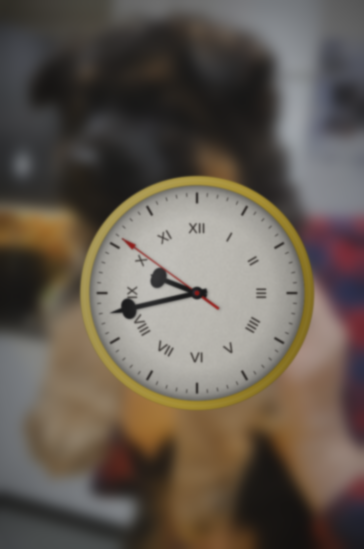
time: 9:42:51
